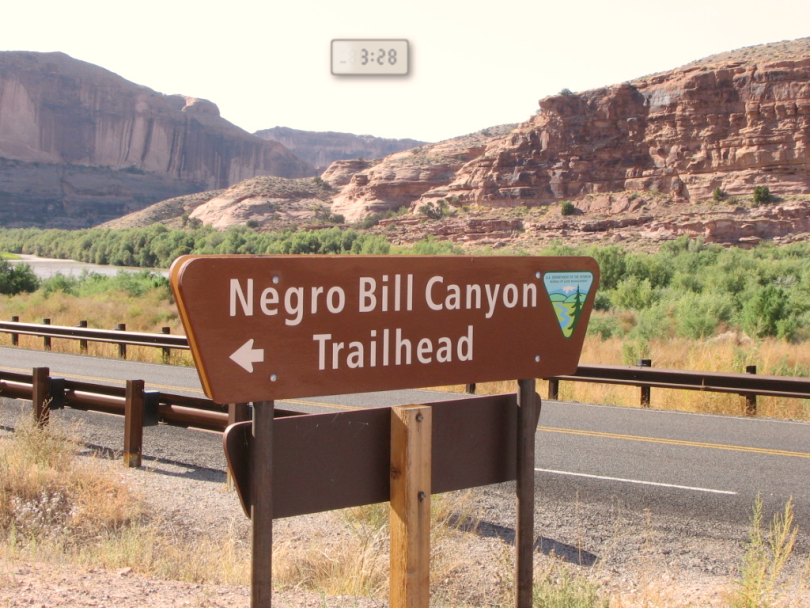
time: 3:28
